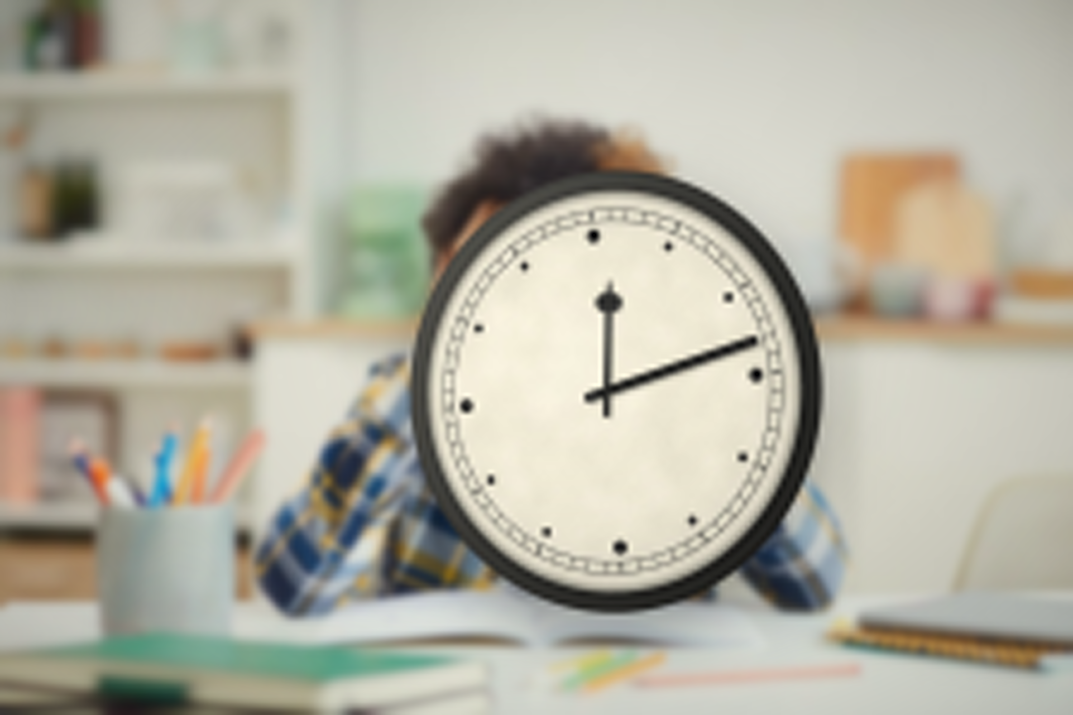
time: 12:13
